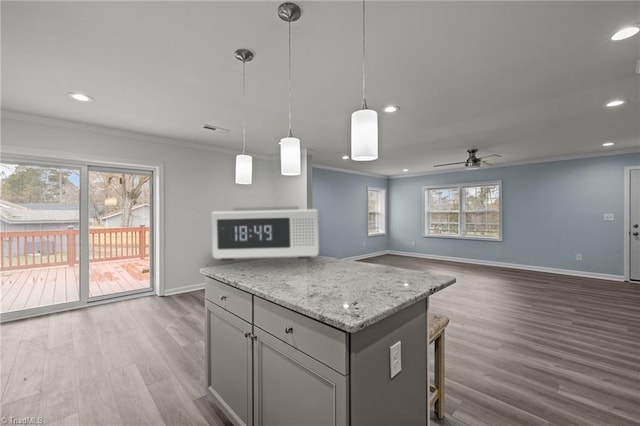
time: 18:49
